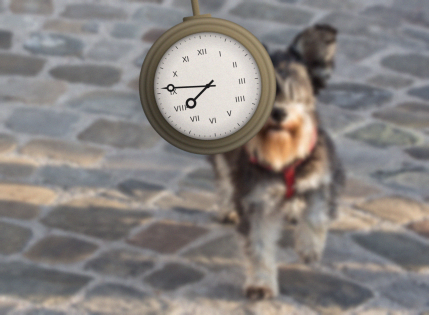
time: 7:46
